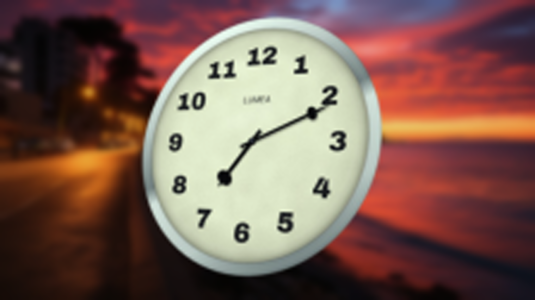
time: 7:11
